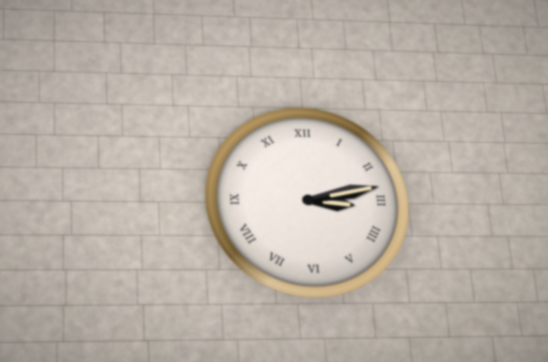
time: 3:13
